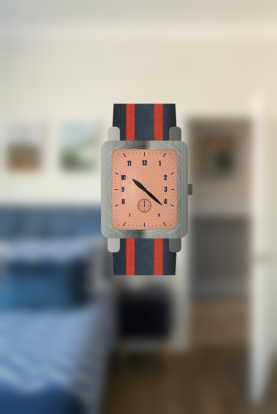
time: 10:22
